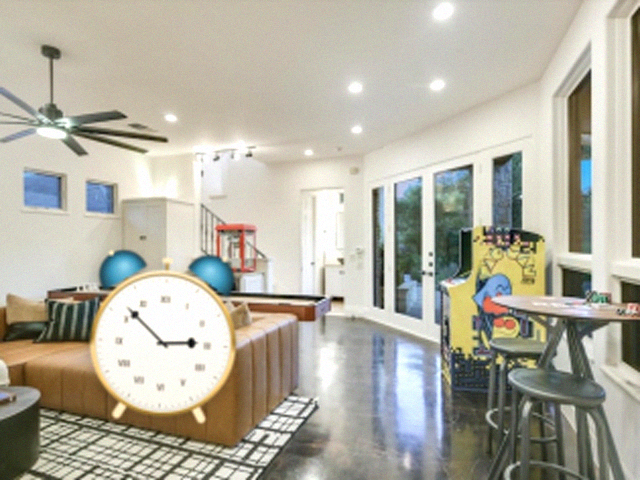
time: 2:52
